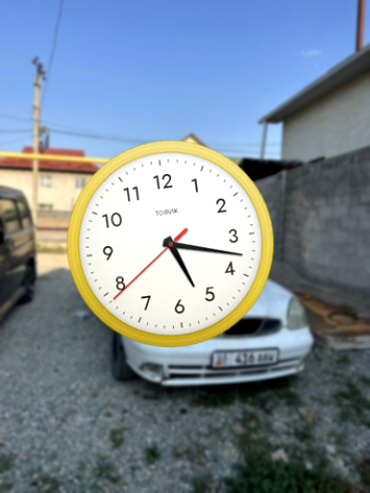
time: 5:17:39
